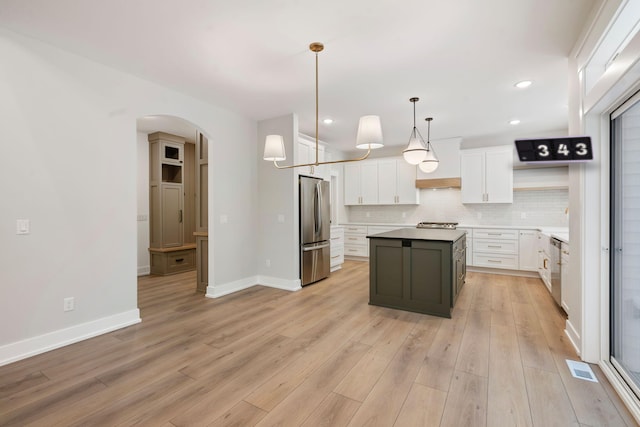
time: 3:43
